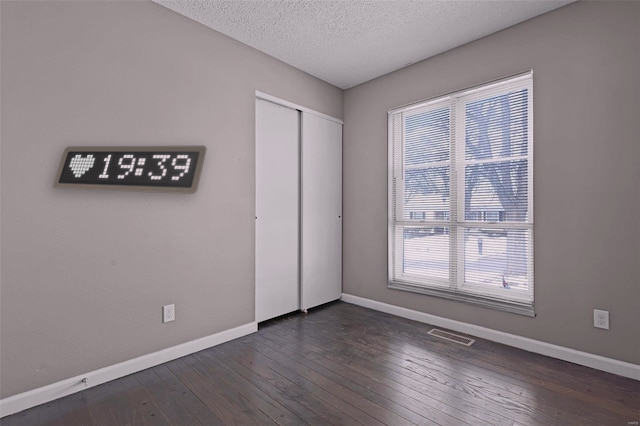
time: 19:39
